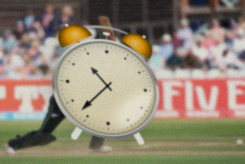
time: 10:37
